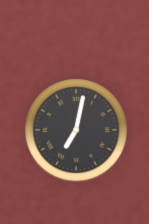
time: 7:02
